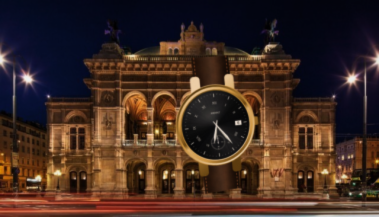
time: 6:24
